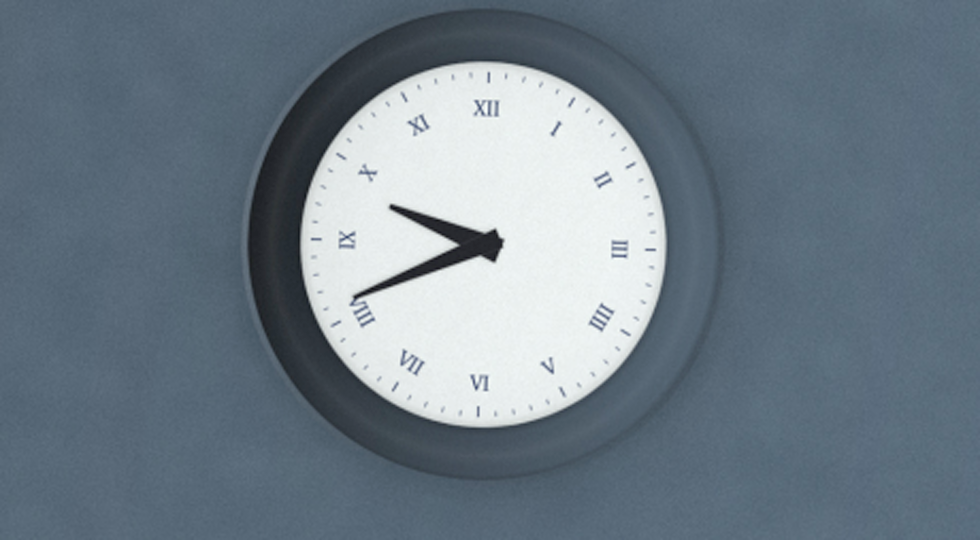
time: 9:41
